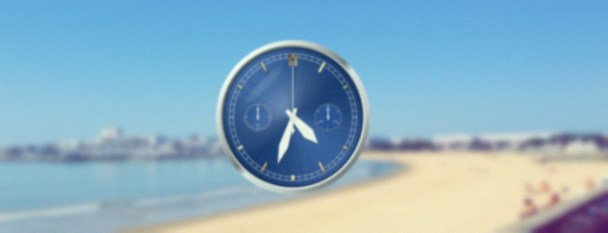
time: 4:33
